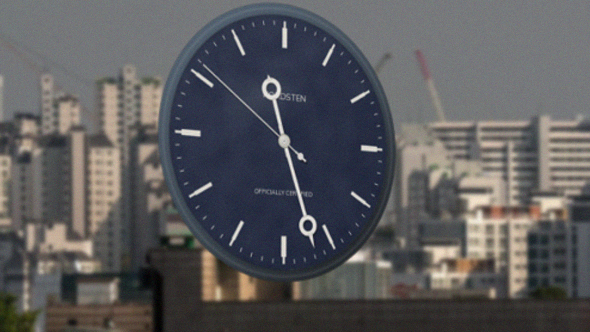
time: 11:26:51
